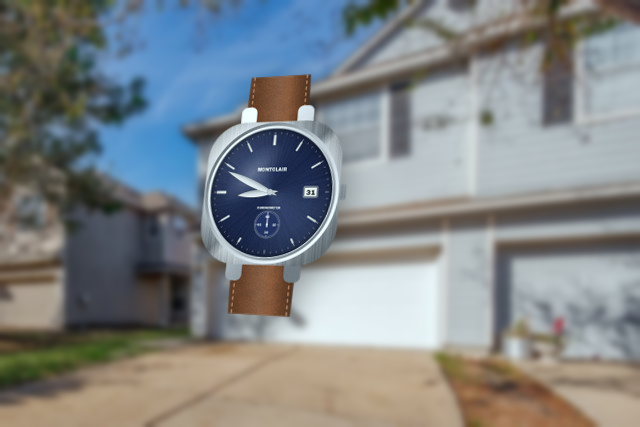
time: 8:49
